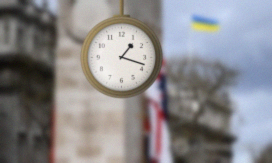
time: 1:18
